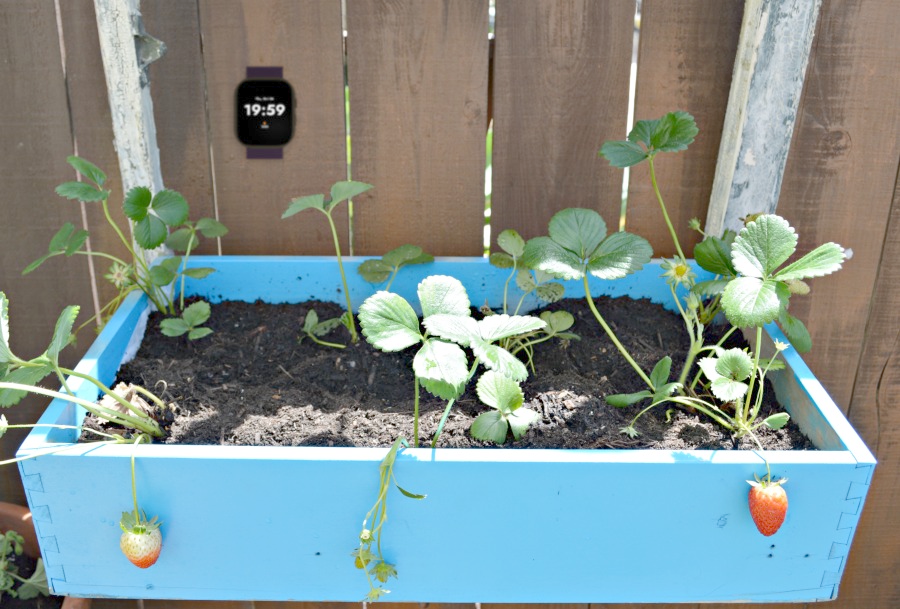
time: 19:59
